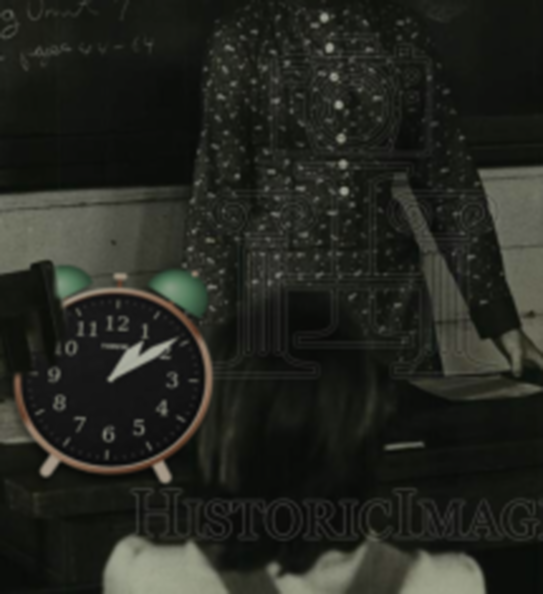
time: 1:09
